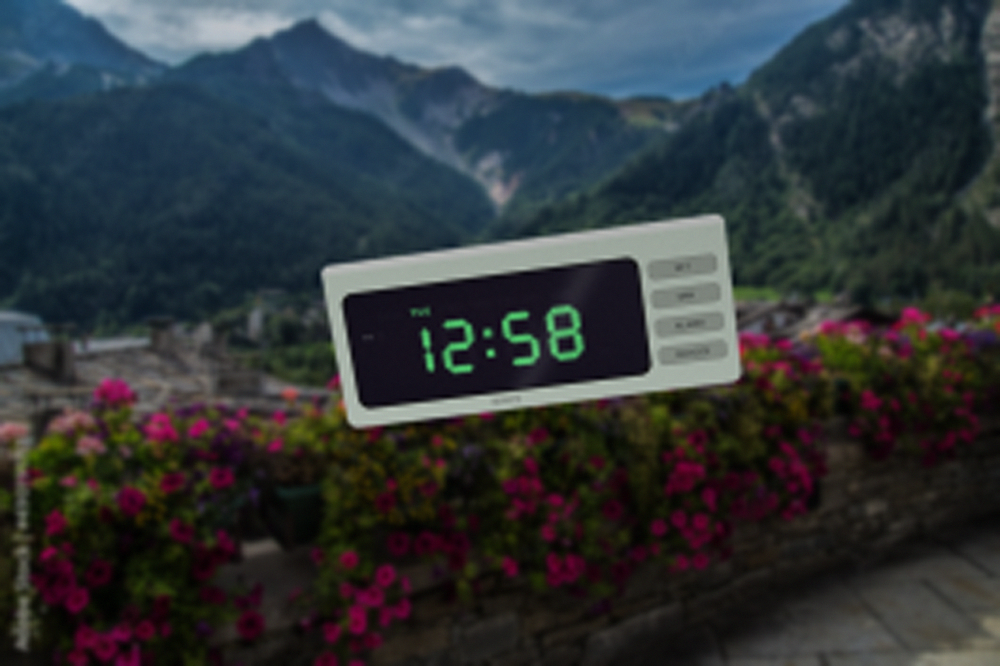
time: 12:58
